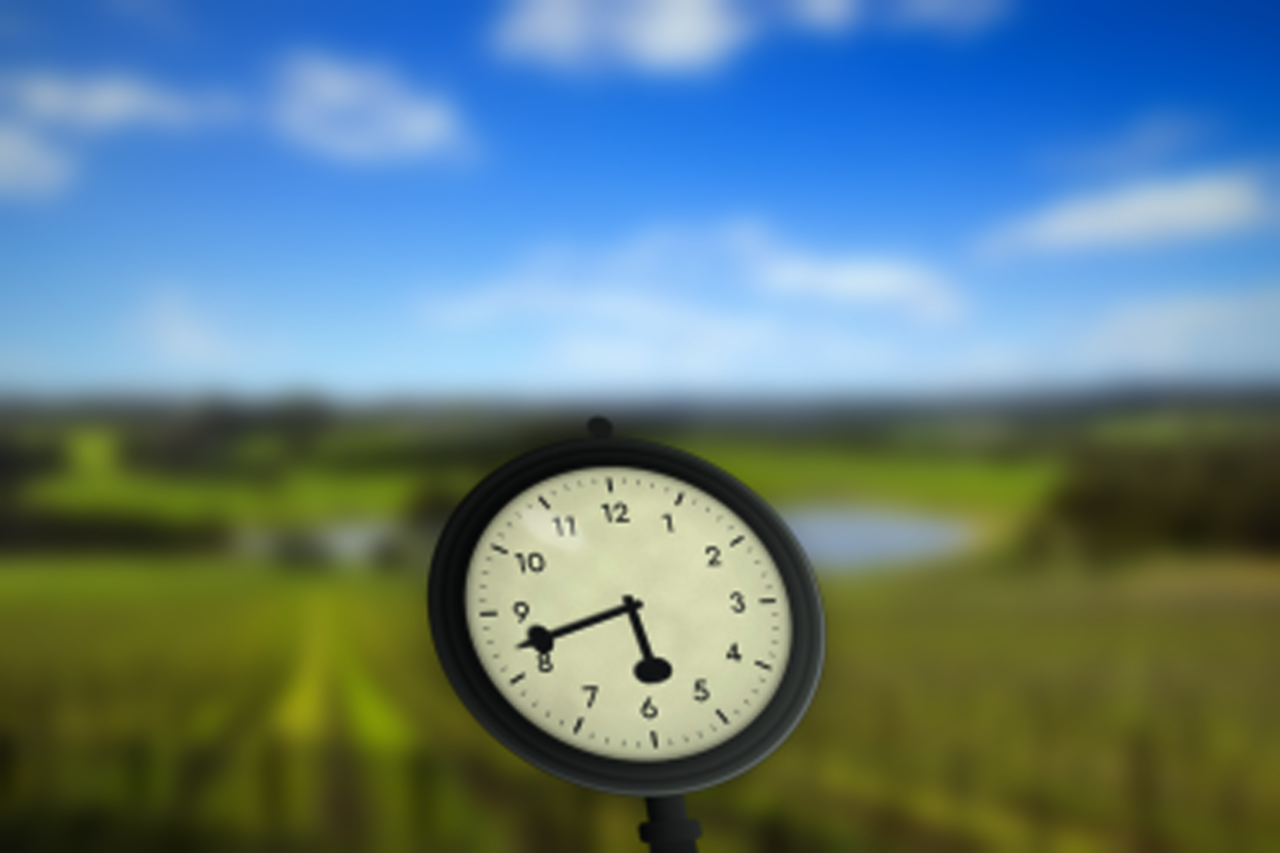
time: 5:42
